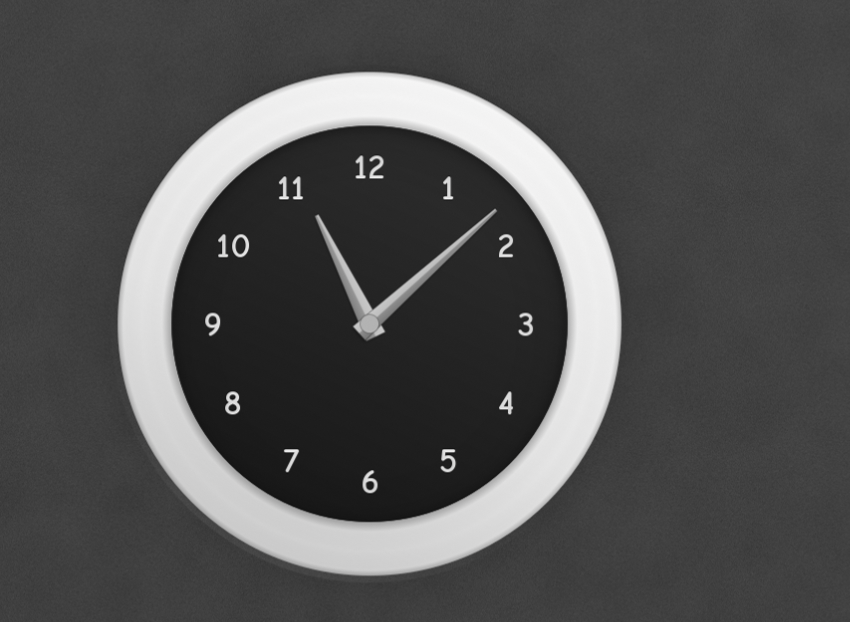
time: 11:08
